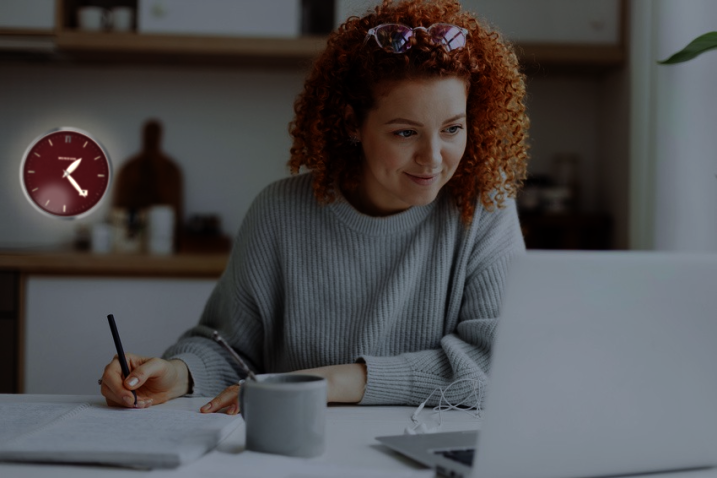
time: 1:23
